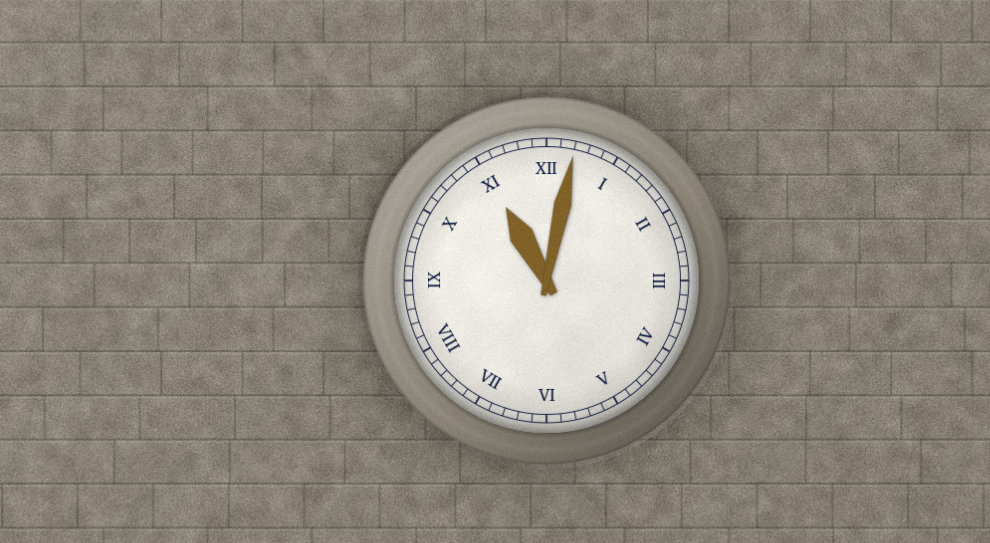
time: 11:02
